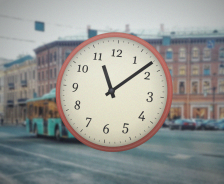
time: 11:08
